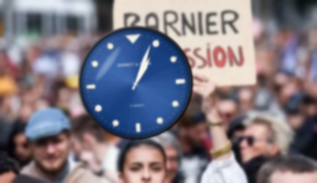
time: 1:04
